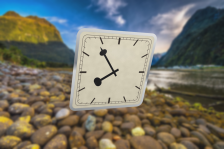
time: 7:54
